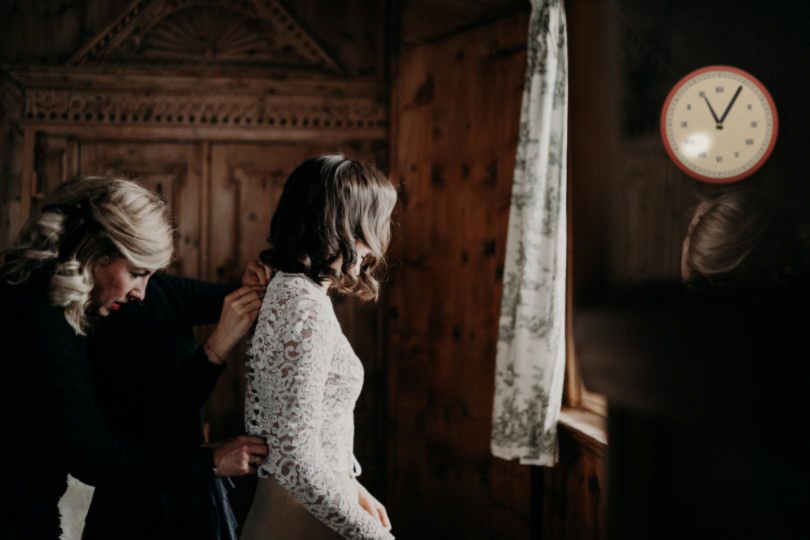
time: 11:05
